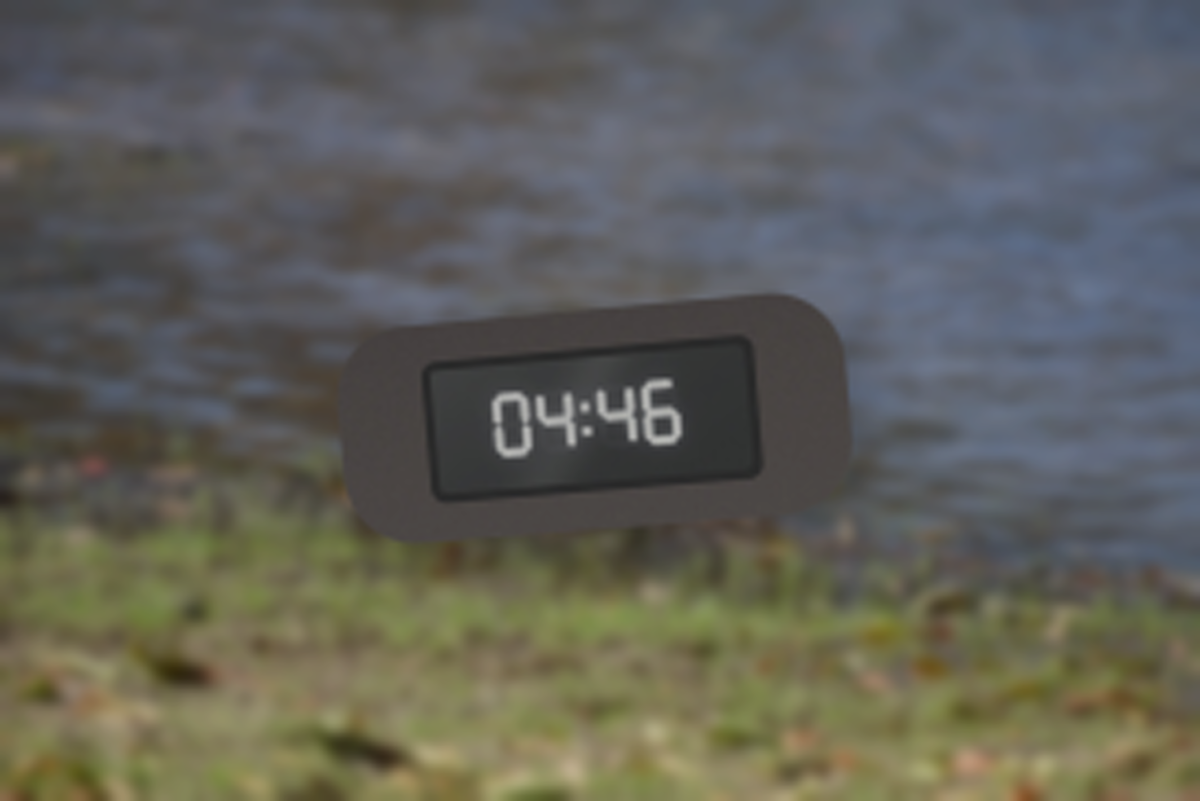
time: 4:46
